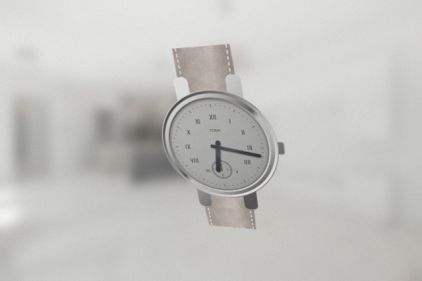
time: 6:17
